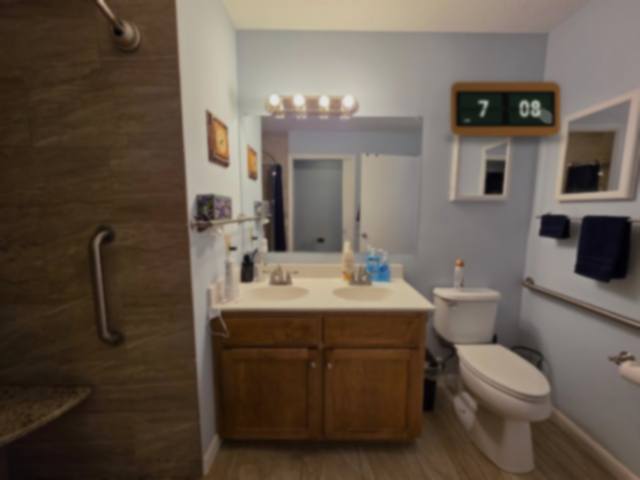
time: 7:08
